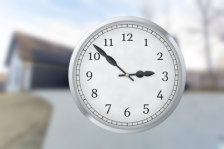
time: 2:52
